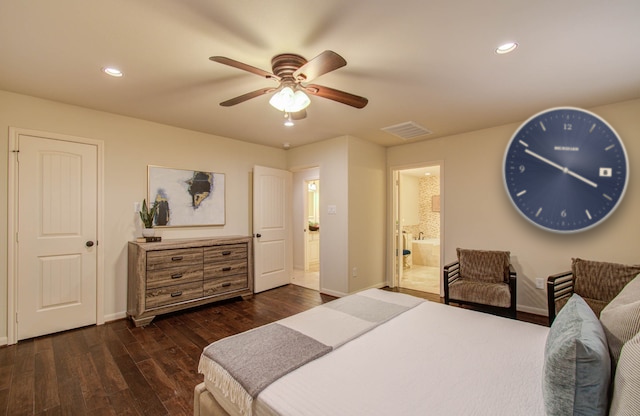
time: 3:49
